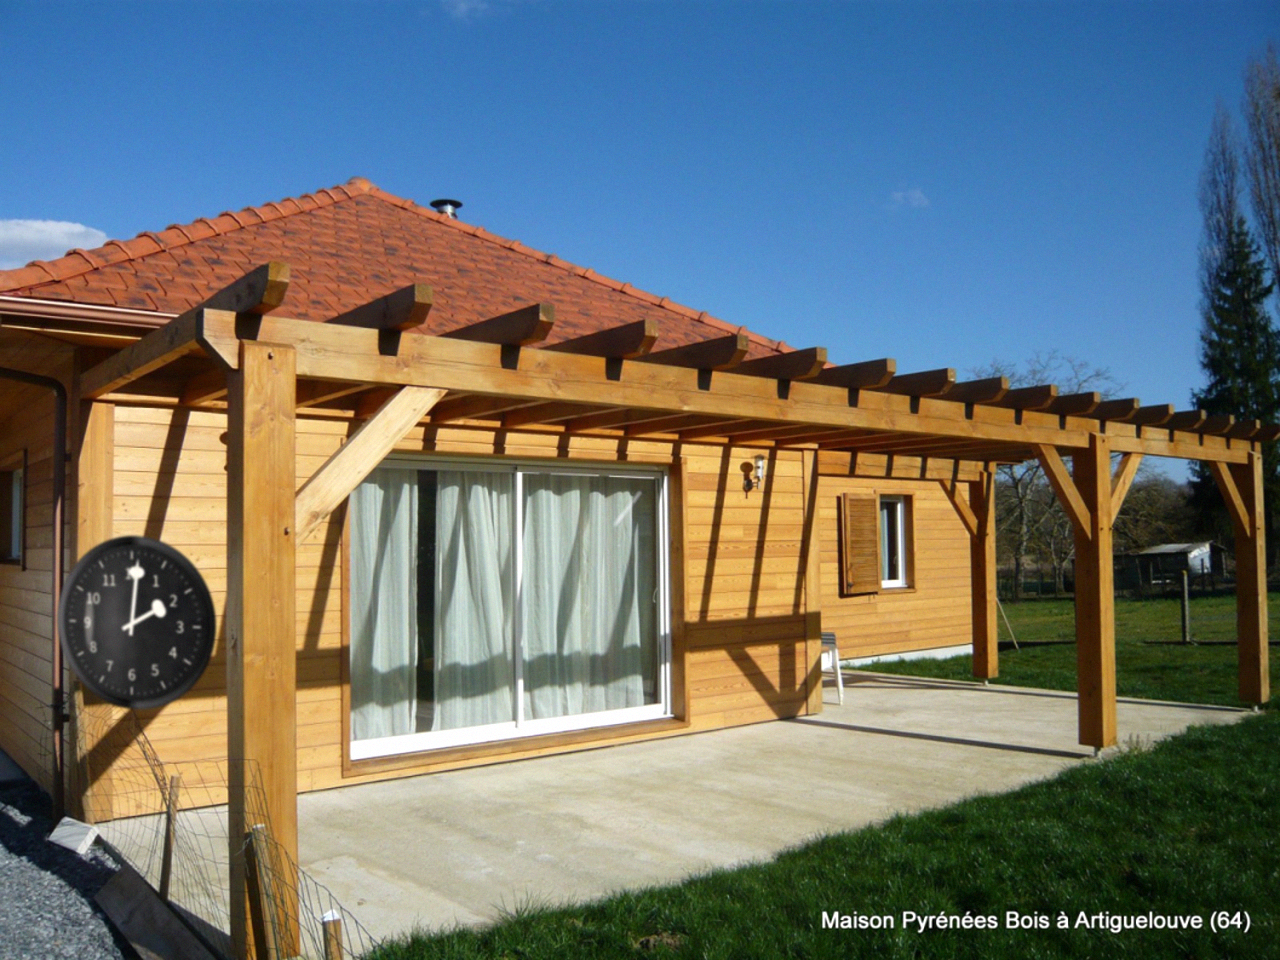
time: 2:01
